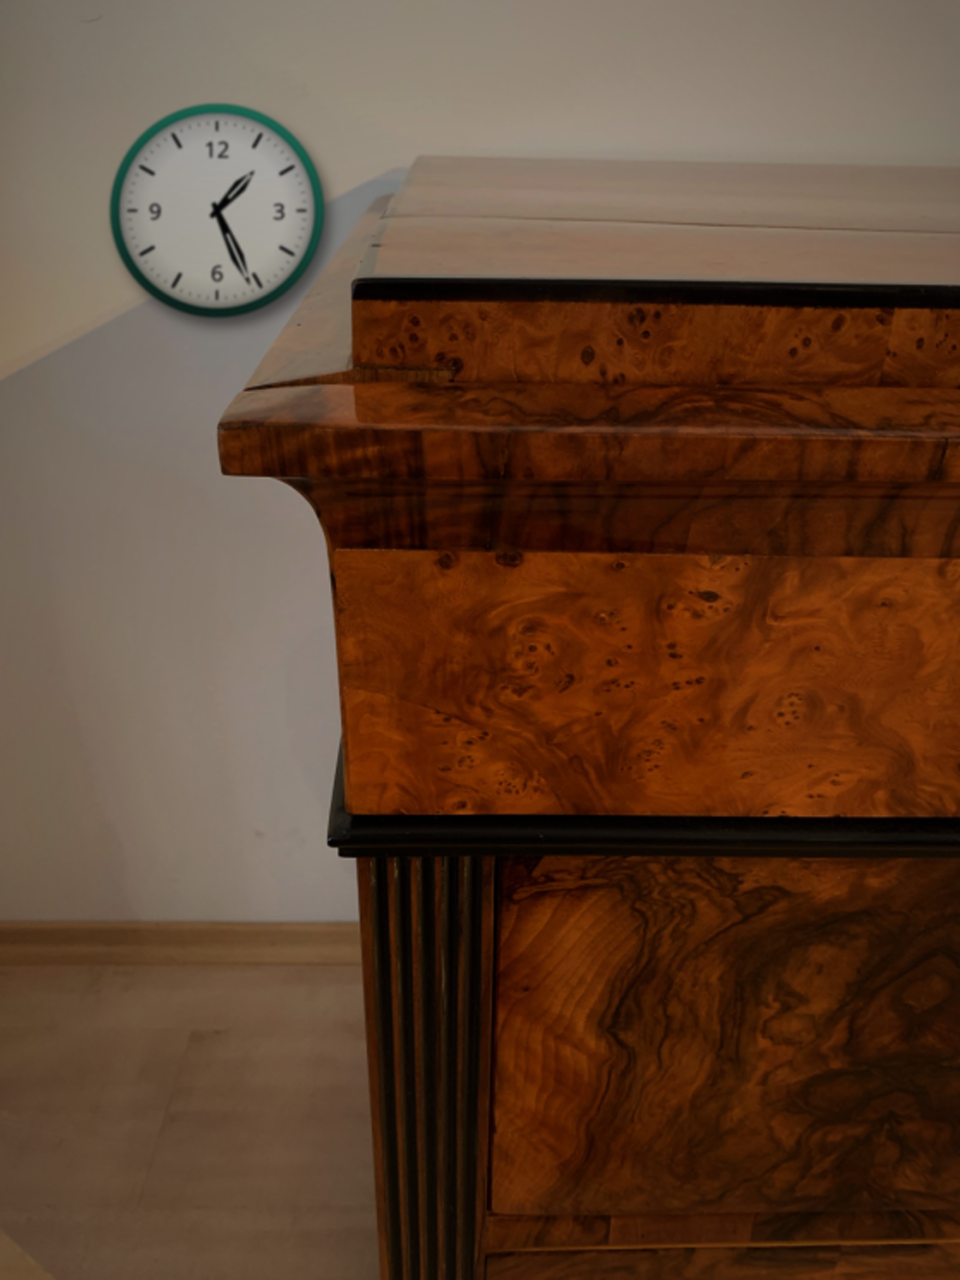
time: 1:26
